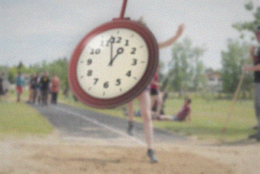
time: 12:58
